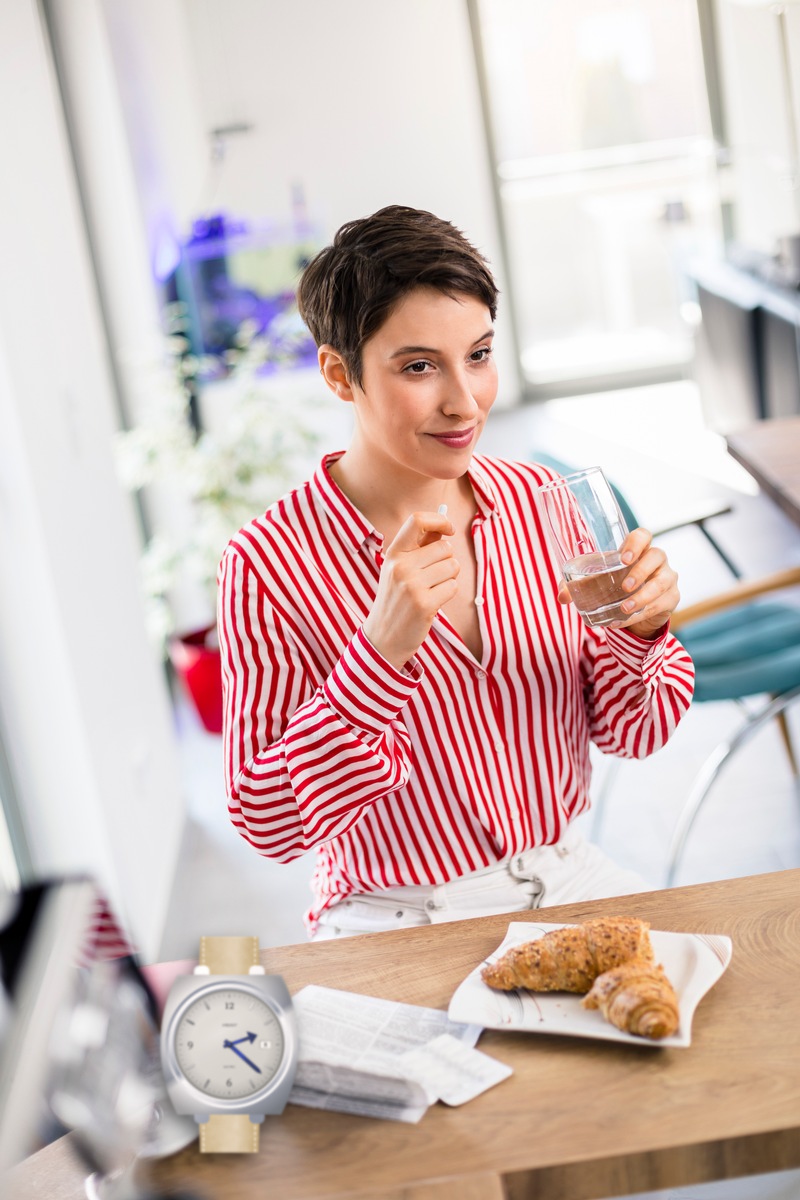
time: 2:22
